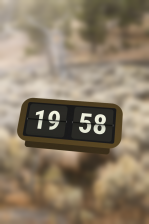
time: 19:58
